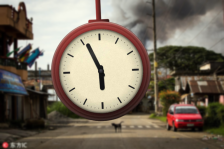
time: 5:56
